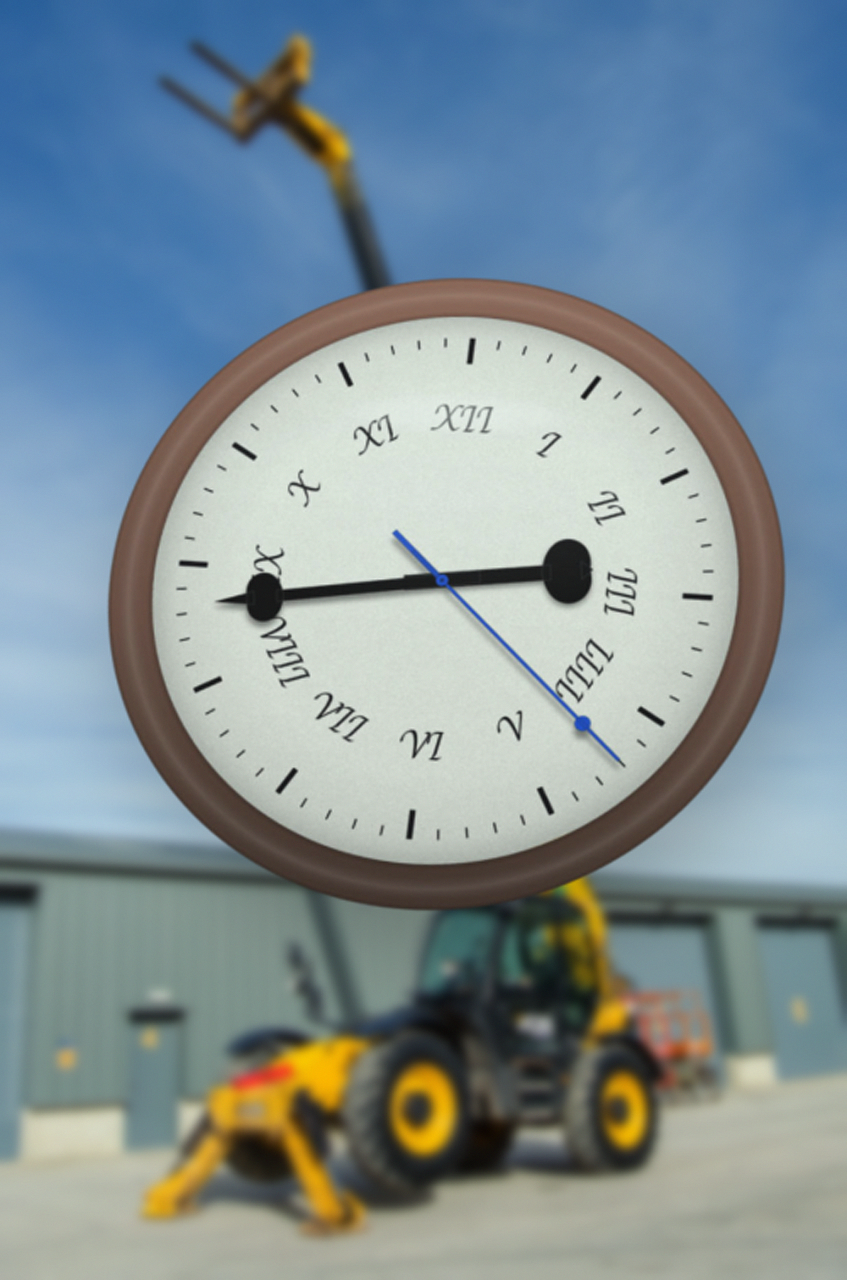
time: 2:43:22
